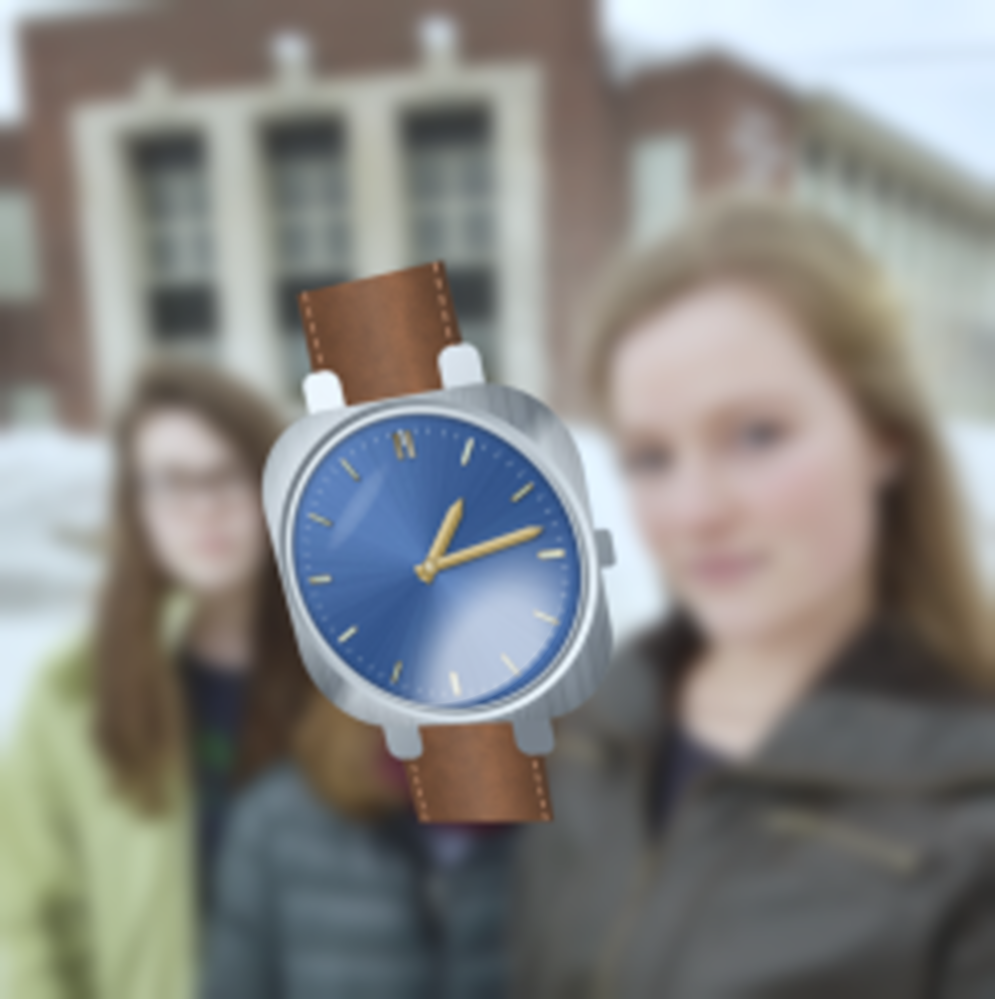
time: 1:13
